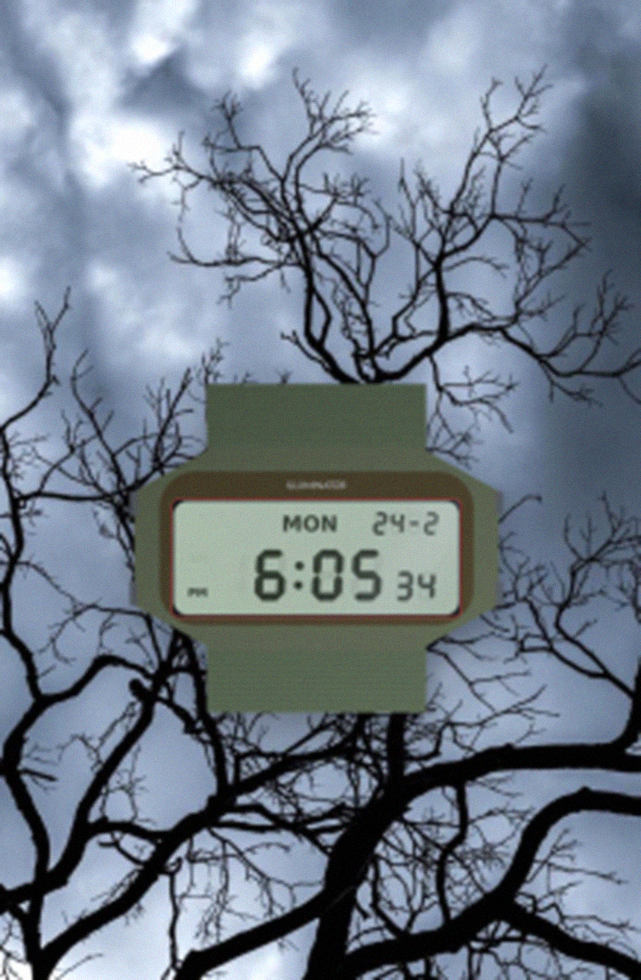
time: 6:05:34
